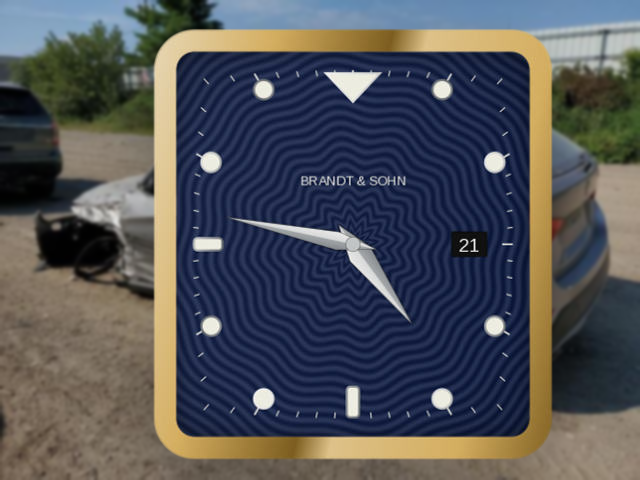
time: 4:47
